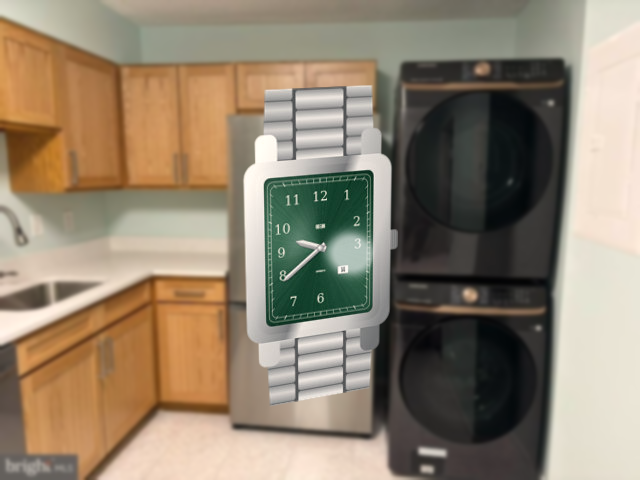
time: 9:39
